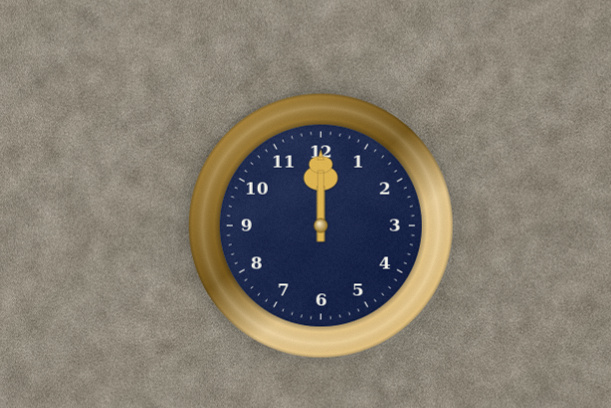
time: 12:00
